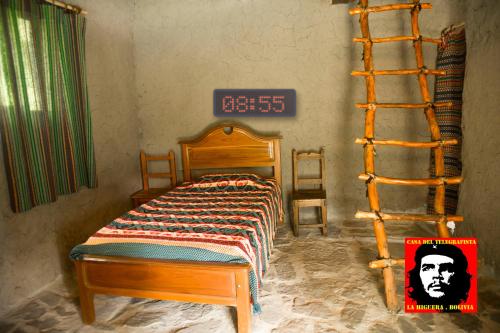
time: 8:55
